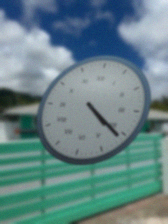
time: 4:21
